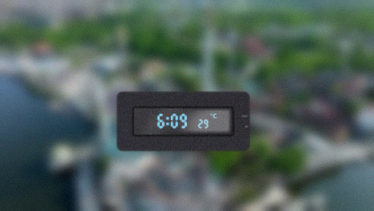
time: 6:09
